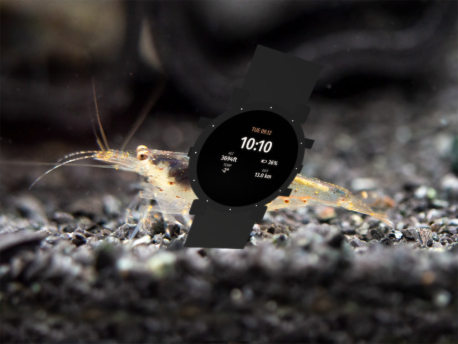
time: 10:10
